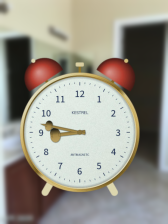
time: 8:47
